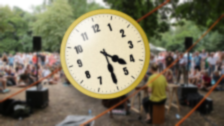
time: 4:30
